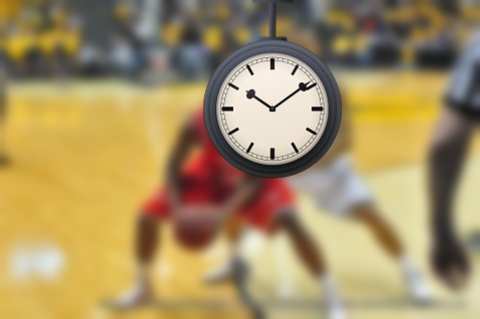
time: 10:09
